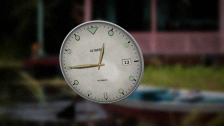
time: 12:45
